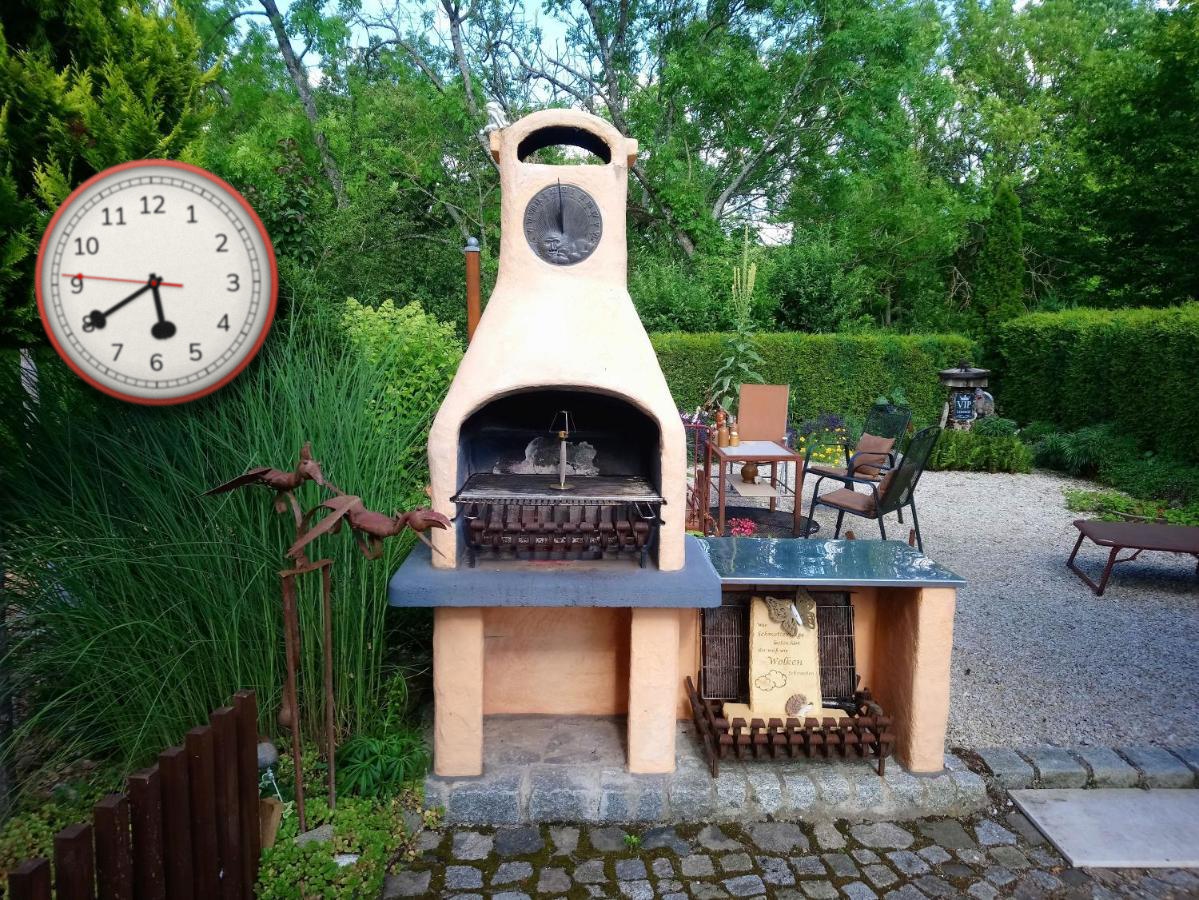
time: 5:39:46
